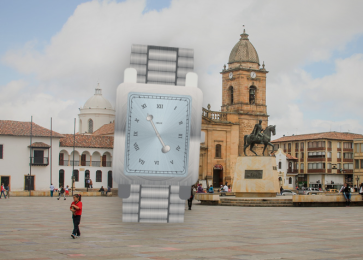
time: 4:55
